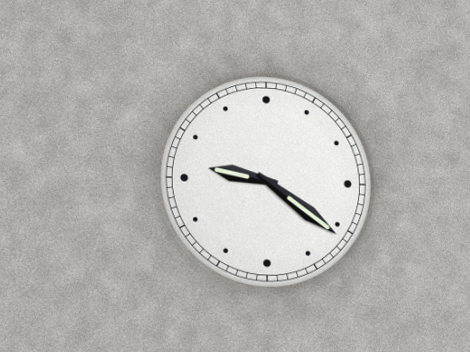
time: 9:21
